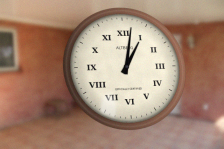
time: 1:02
